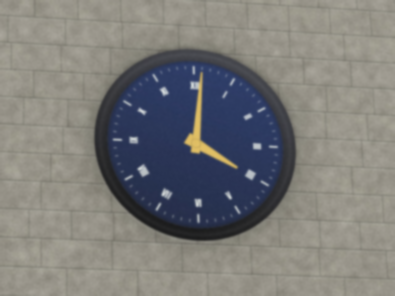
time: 4:01
